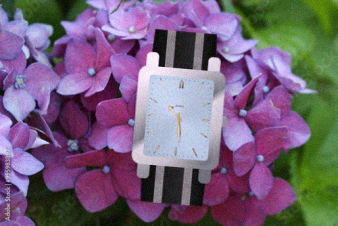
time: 10:29
